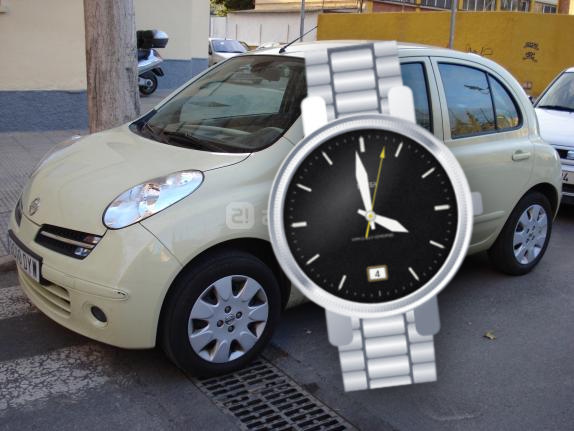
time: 3:59:03
